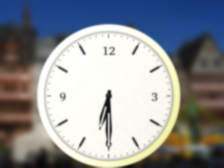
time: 6:30
